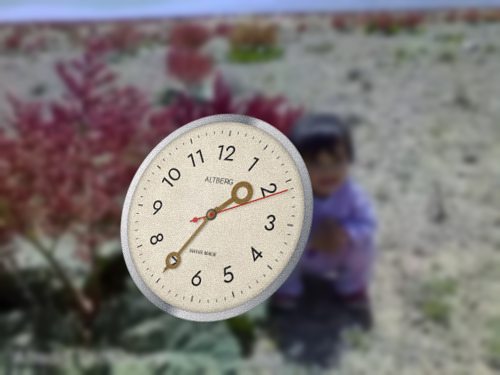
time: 1:35:11
